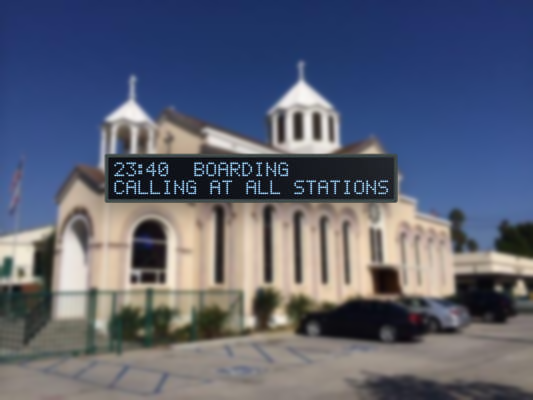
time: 23:40
